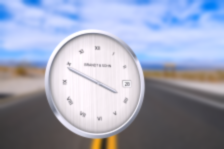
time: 3:49
